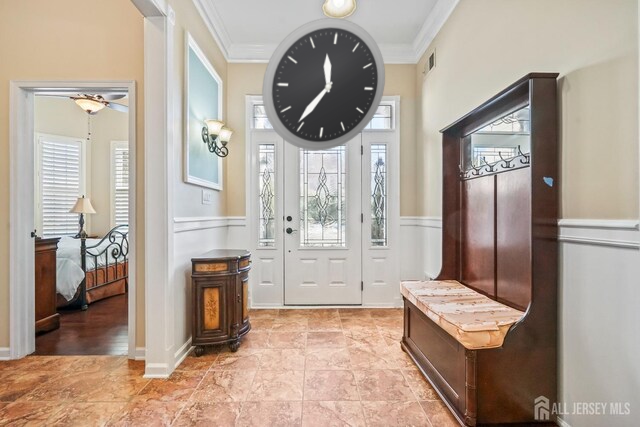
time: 11:36
